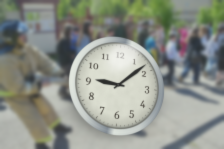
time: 9:08
